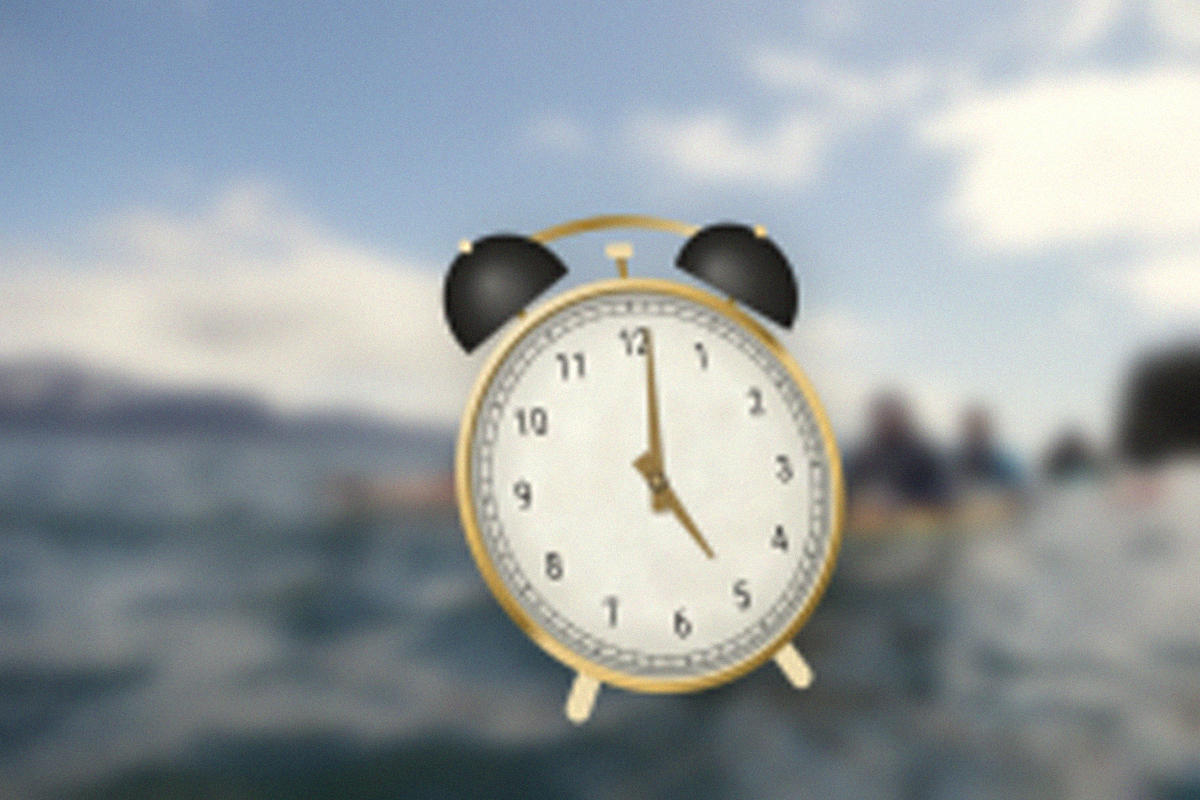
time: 5:01
